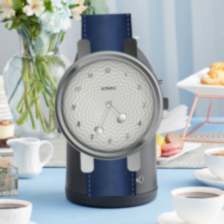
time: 4:34
